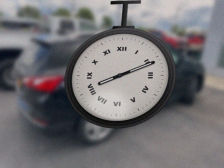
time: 8:11
